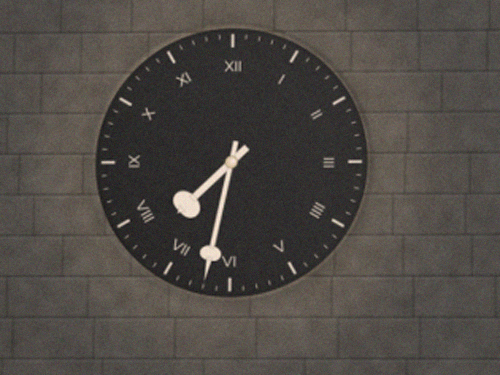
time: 7:32
